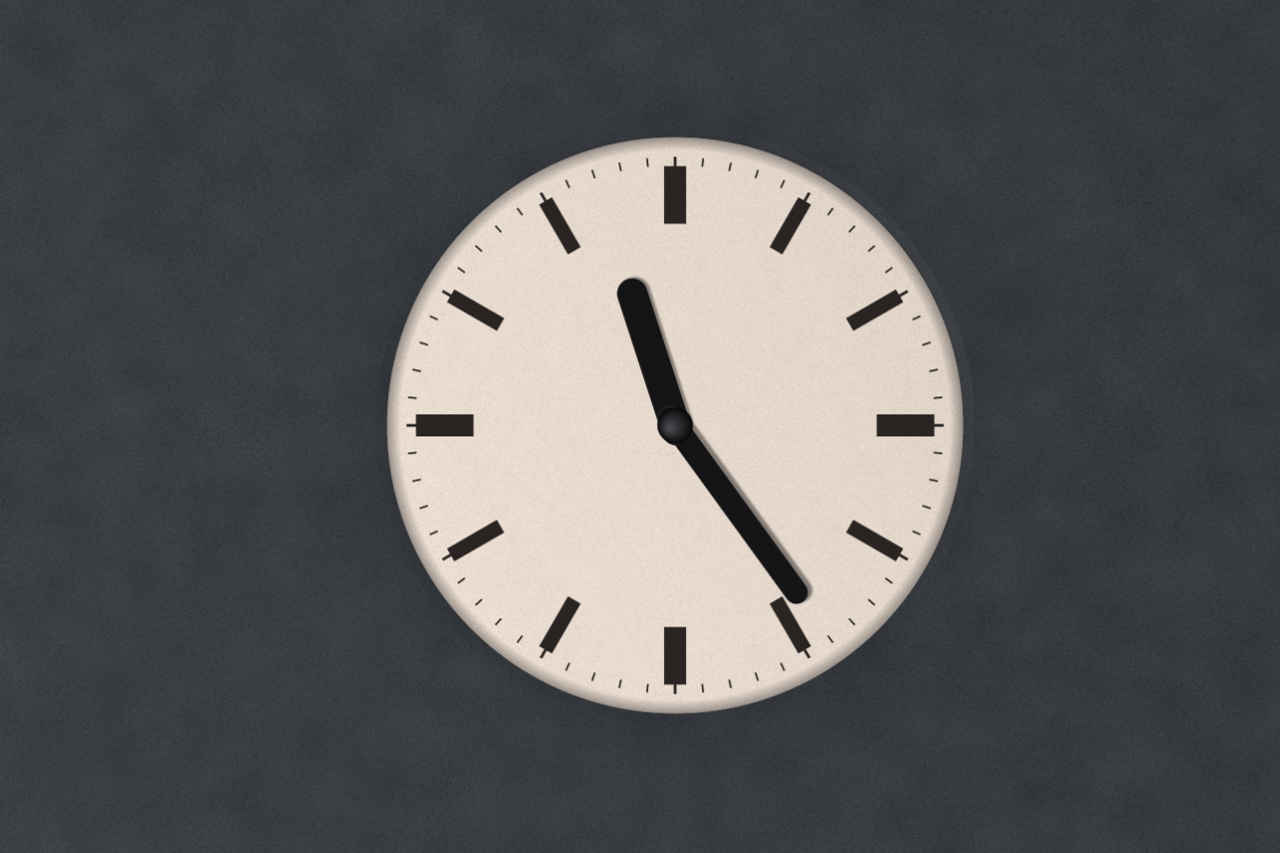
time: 11:24
